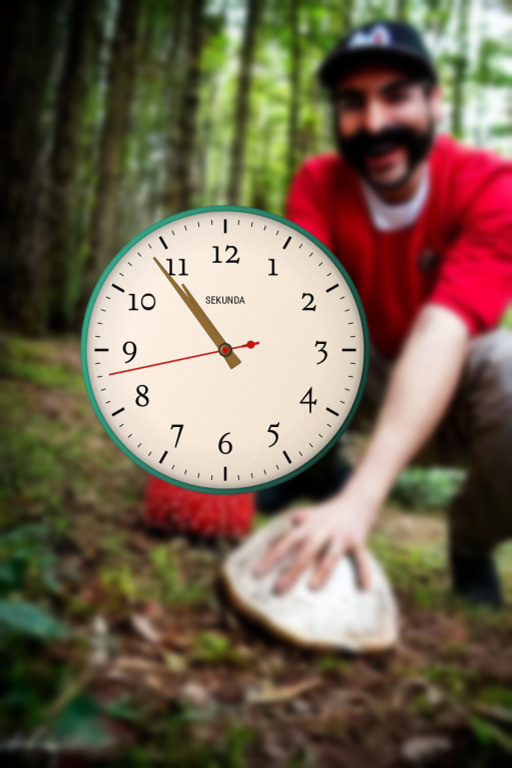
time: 10:53:43
